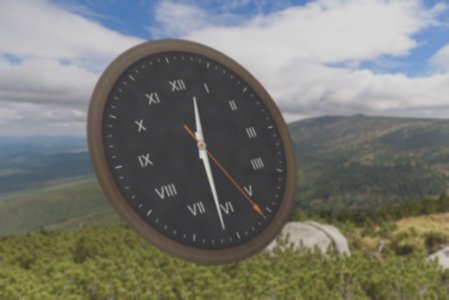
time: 12:31:26
